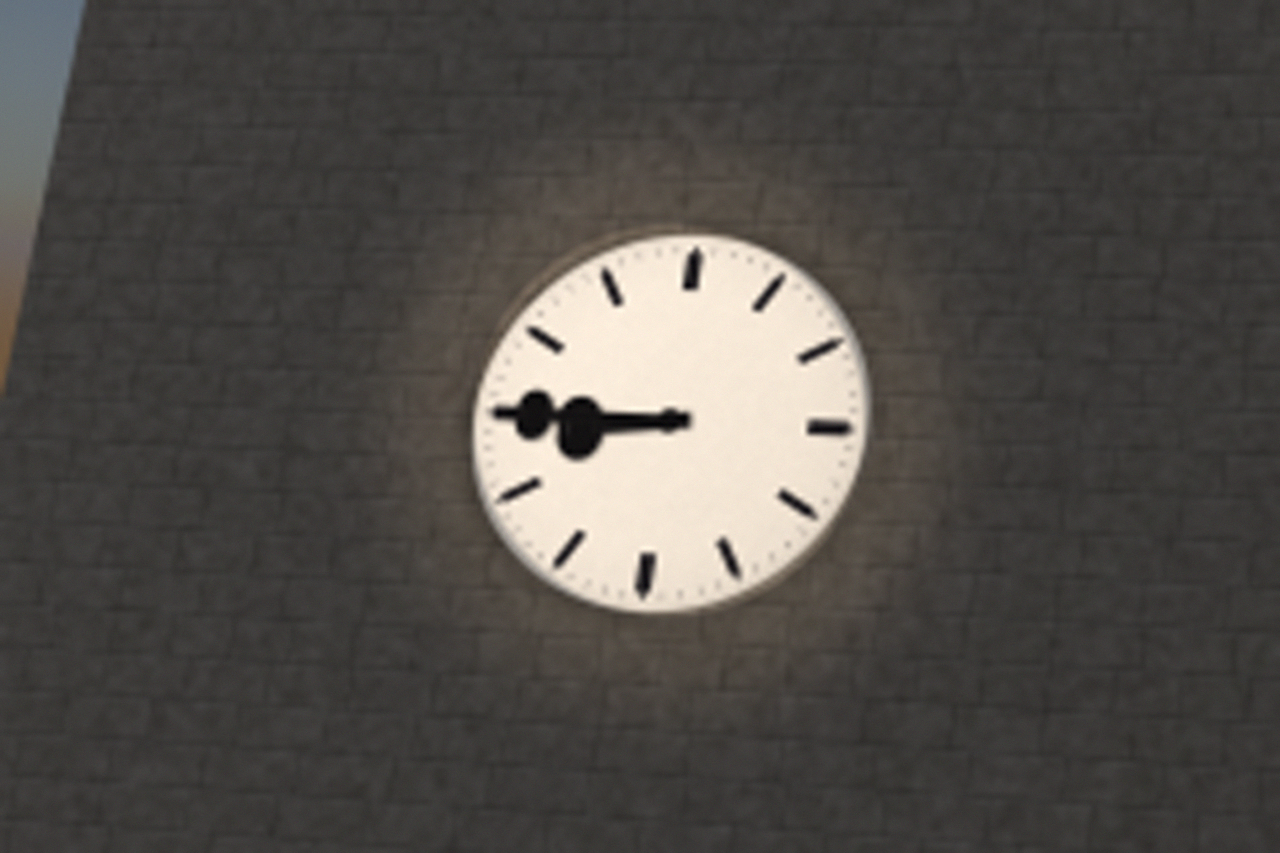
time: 8:45
